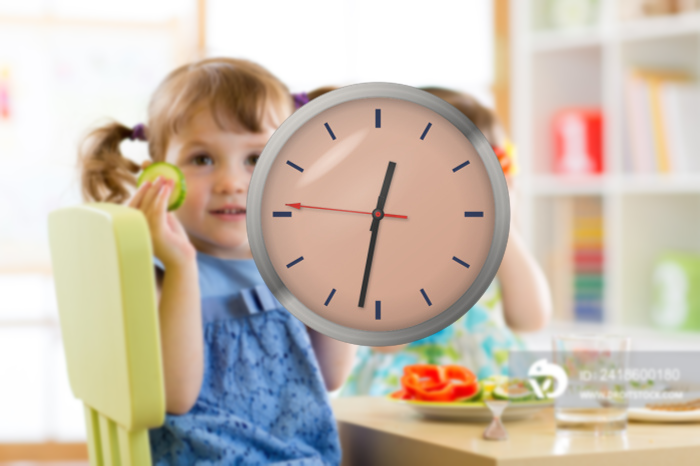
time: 12:31:46
